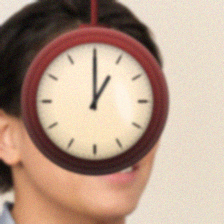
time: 1:00
